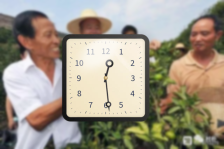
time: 12:29
